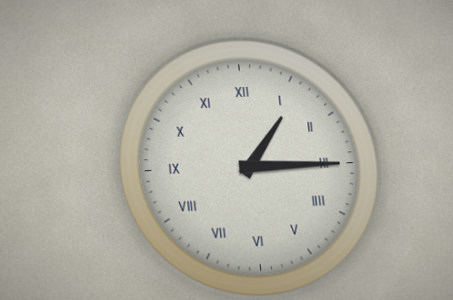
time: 1:15
